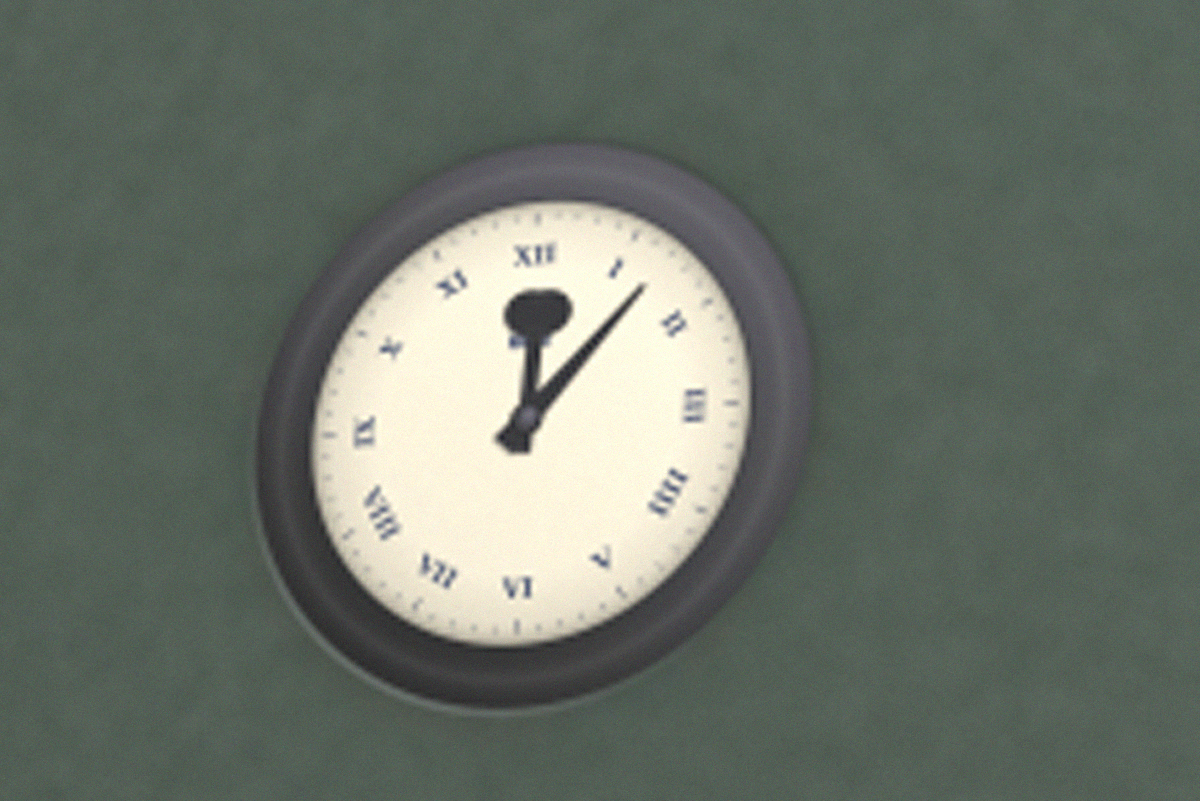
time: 12:07
